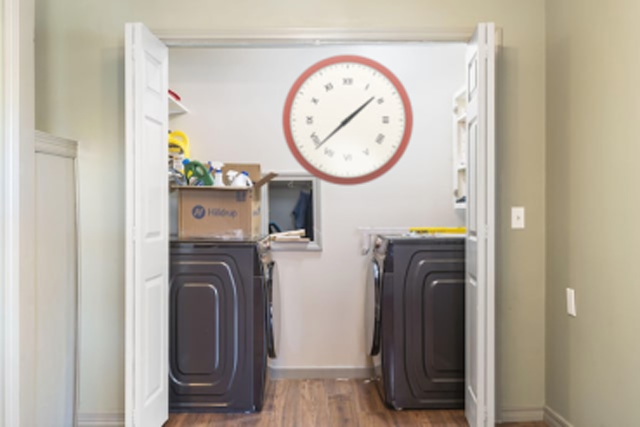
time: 1:38
